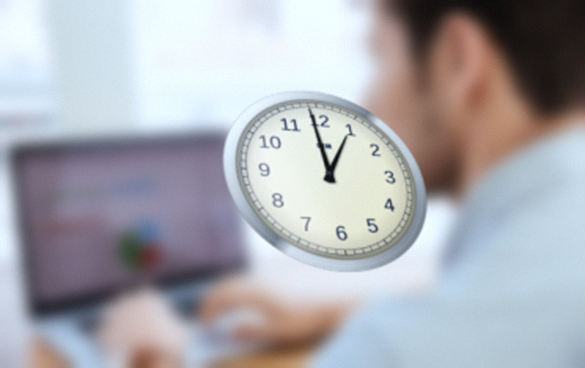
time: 12:59
